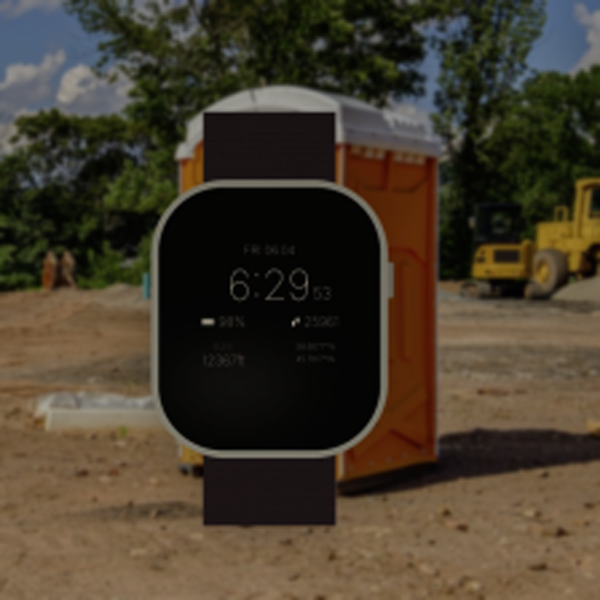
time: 6:29
